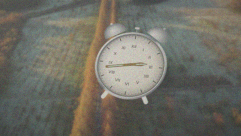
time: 2:43
